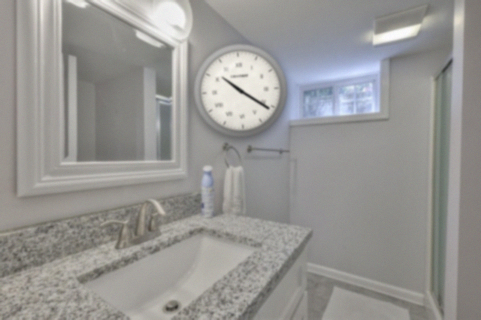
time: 10:21
